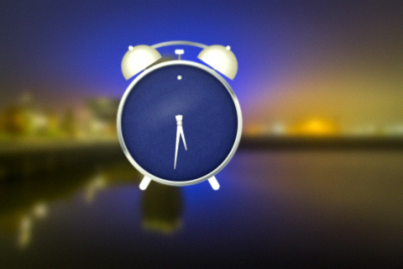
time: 5:31
